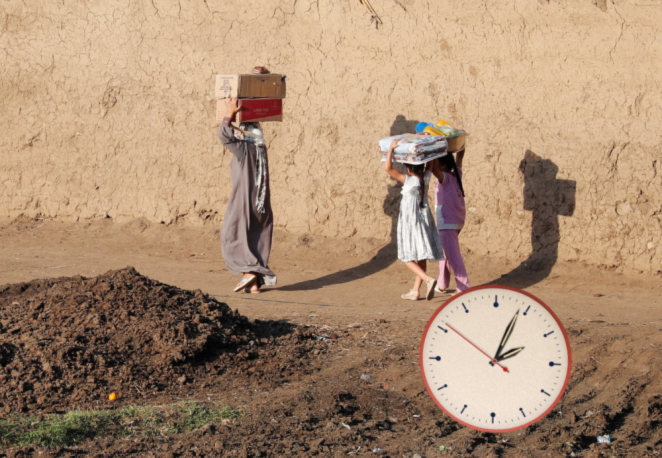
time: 2:03:51
